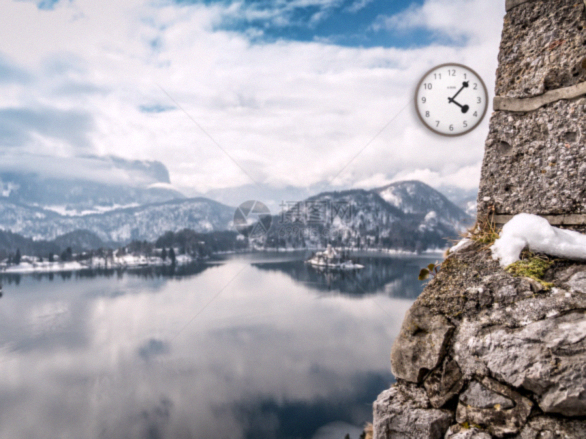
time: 4:07
